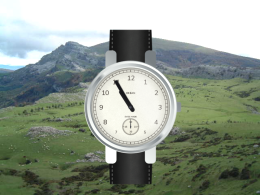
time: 10:55
